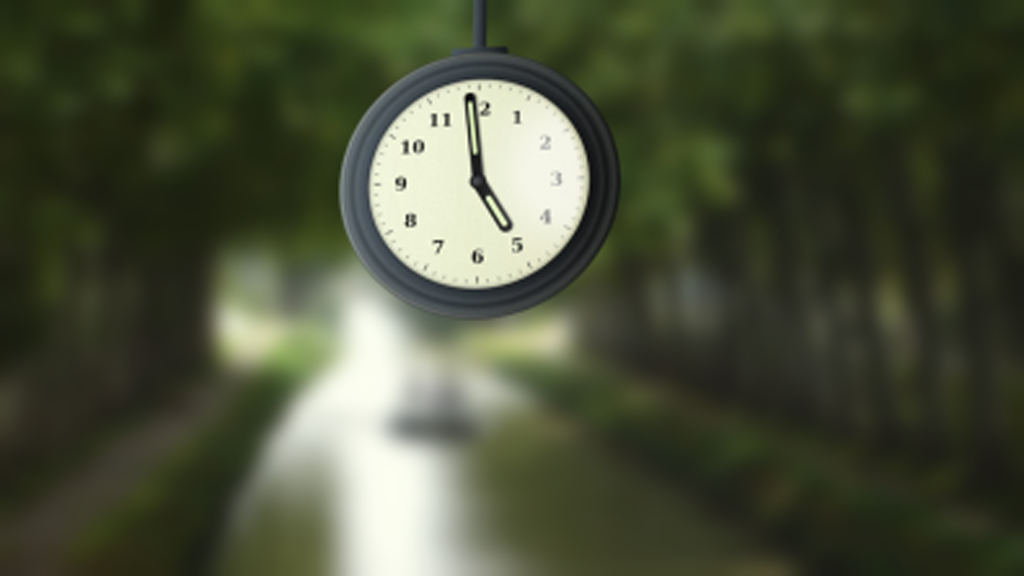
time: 4:59
